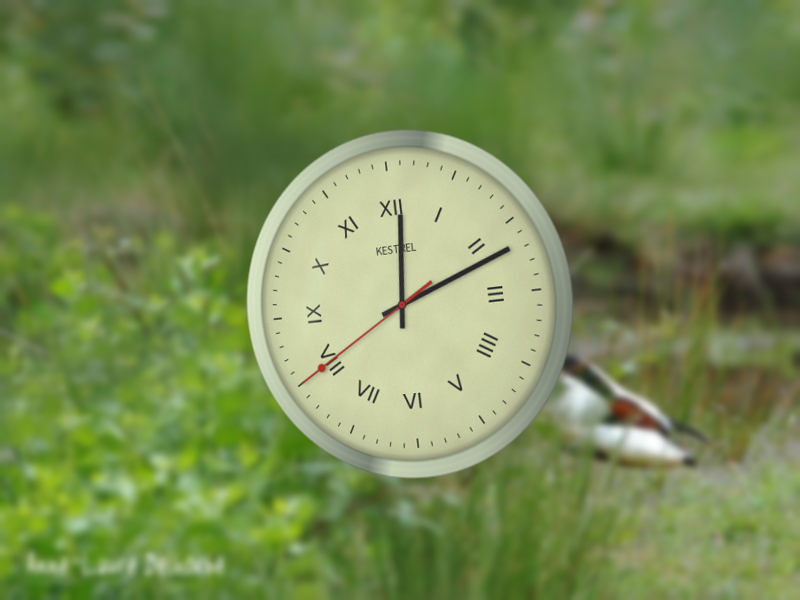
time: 12:11:40
